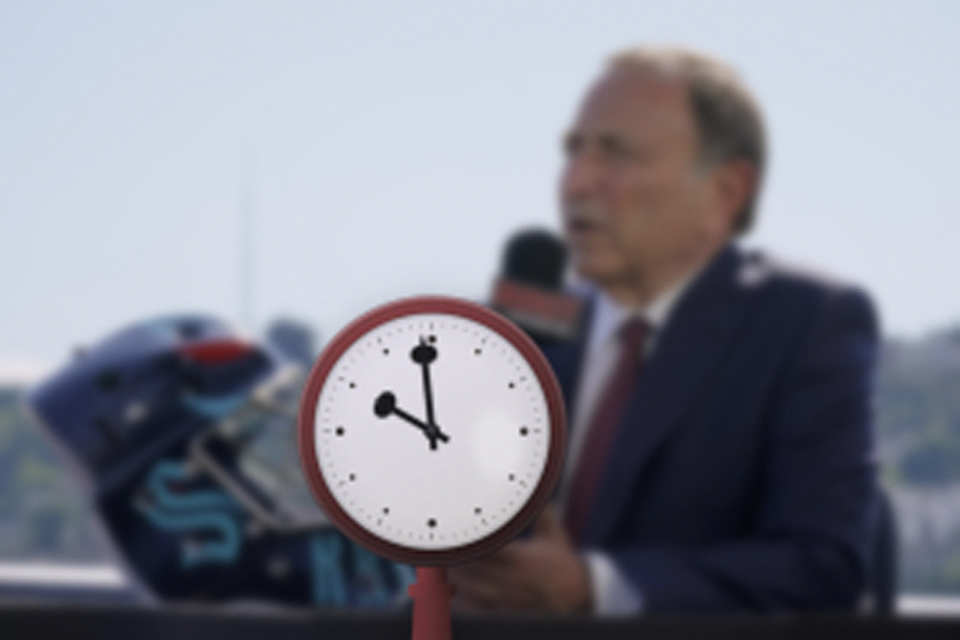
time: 9:59
